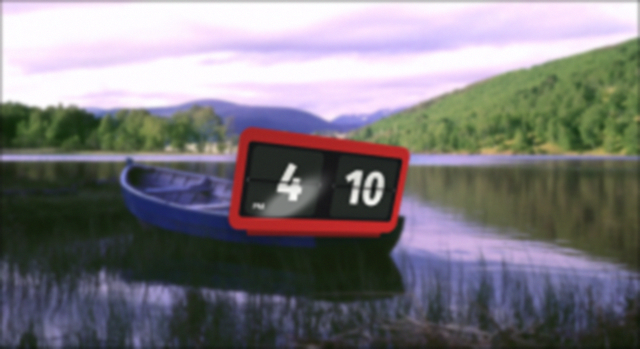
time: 4:10
